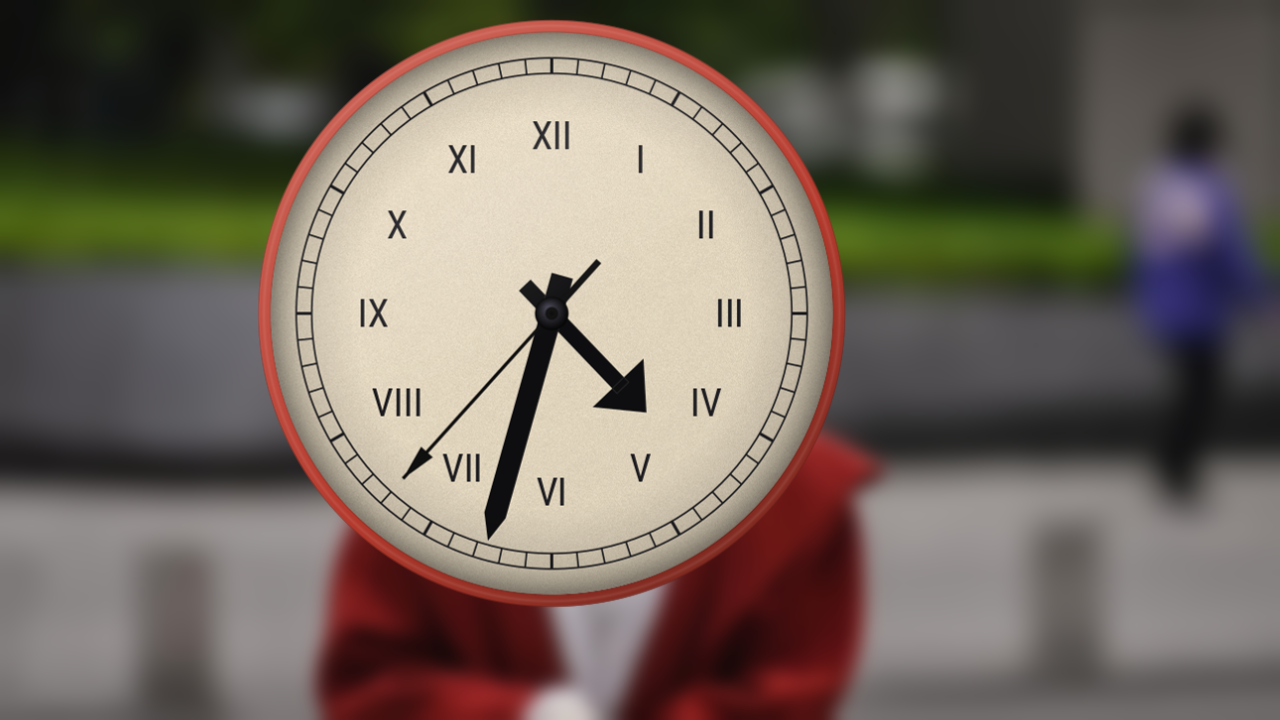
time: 4:32:37
